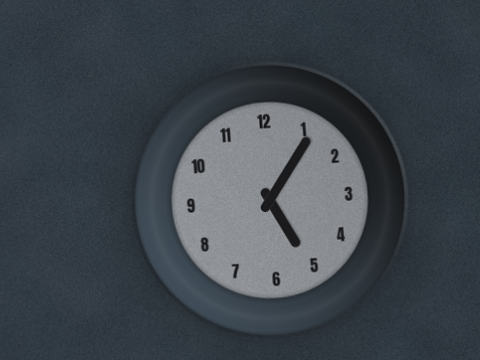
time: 5:06
